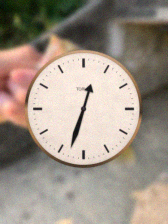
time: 12:33
